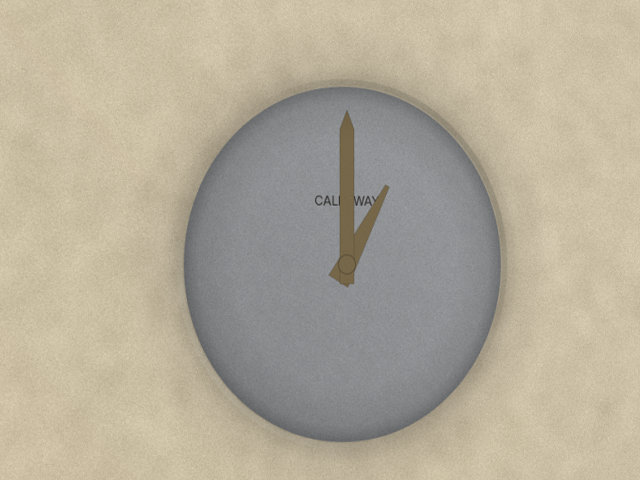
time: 1:00
